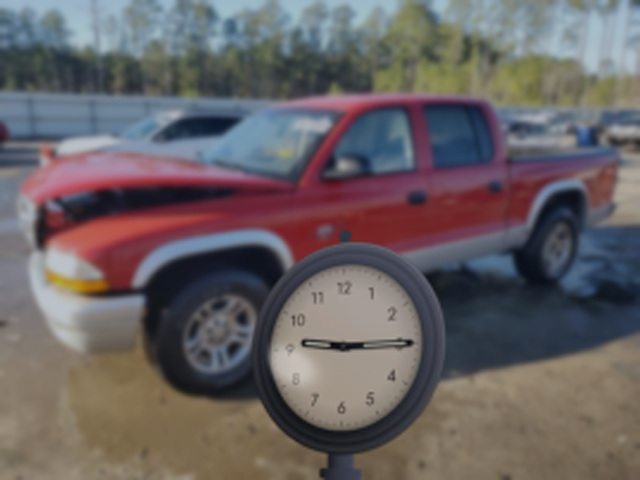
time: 9:15
